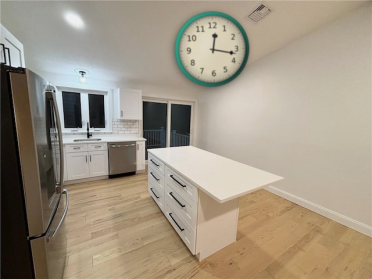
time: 12:17
